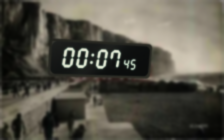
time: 0:07:45
